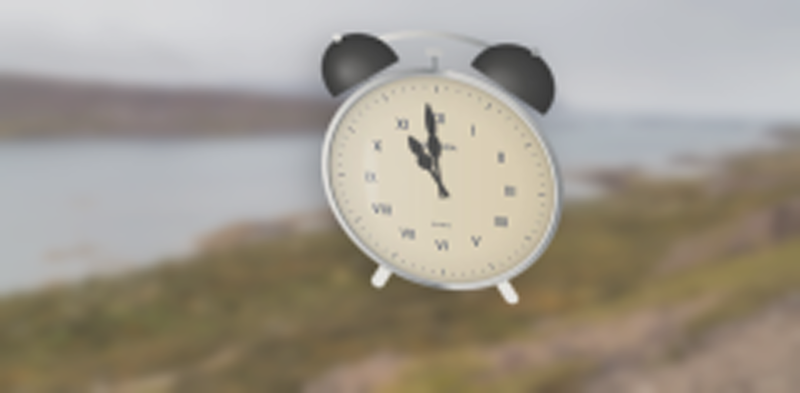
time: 10:59
